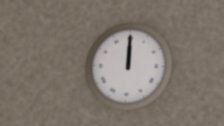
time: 12:00
